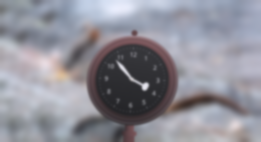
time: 3:53
